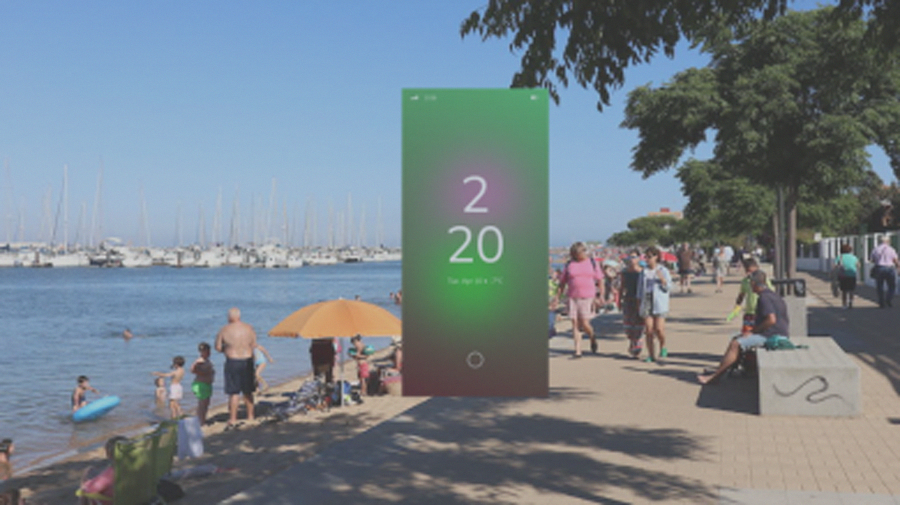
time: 2:20
